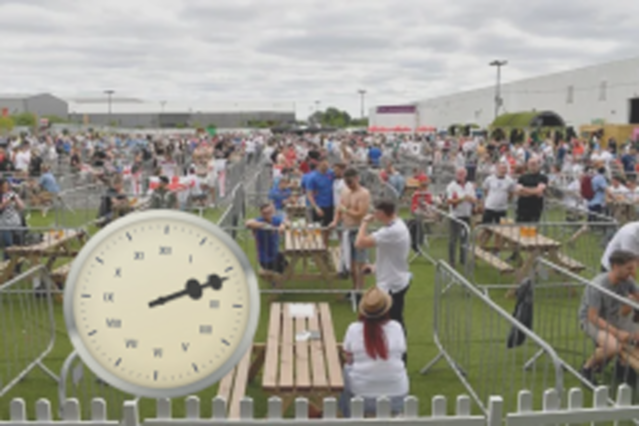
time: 2:11
